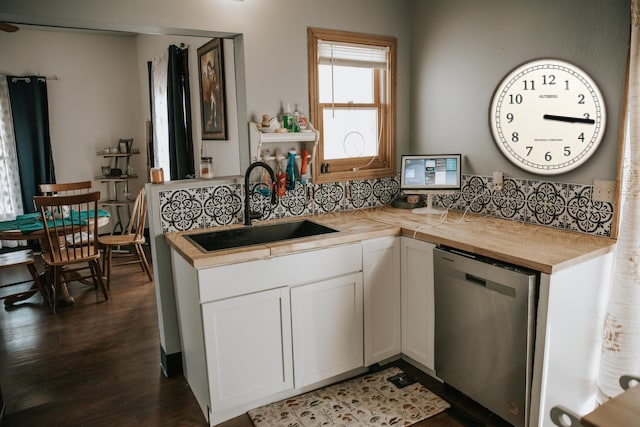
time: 3:16
